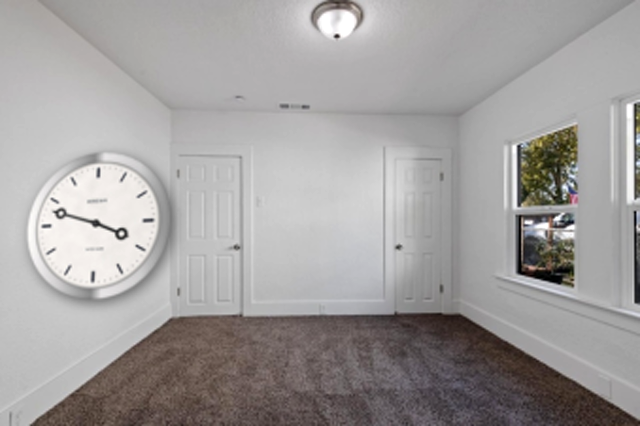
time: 3:48
